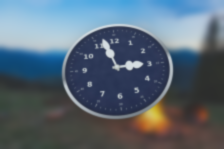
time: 2:57
